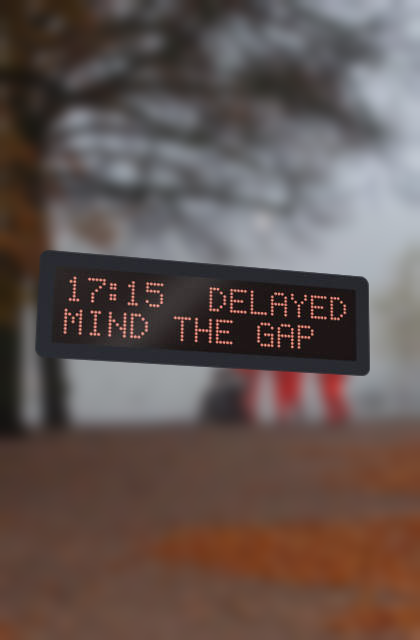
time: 17:15
